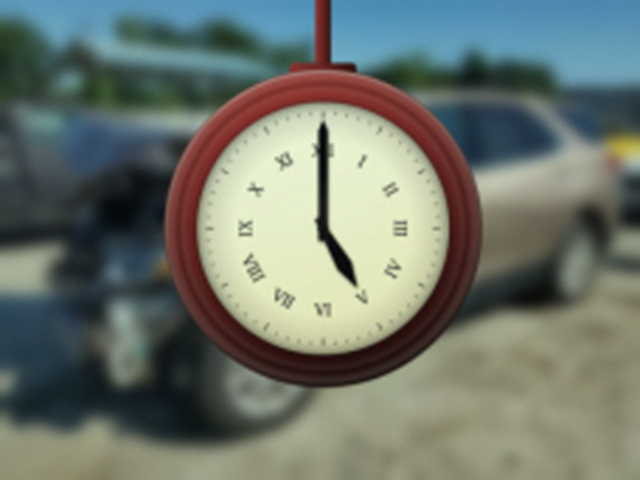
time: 5:00
